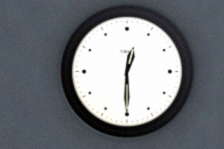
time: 12:30
